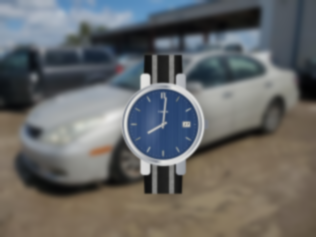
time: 8:01
